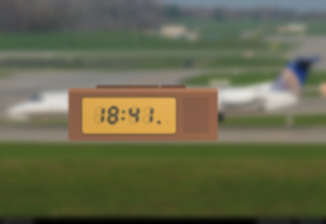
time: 18:41
